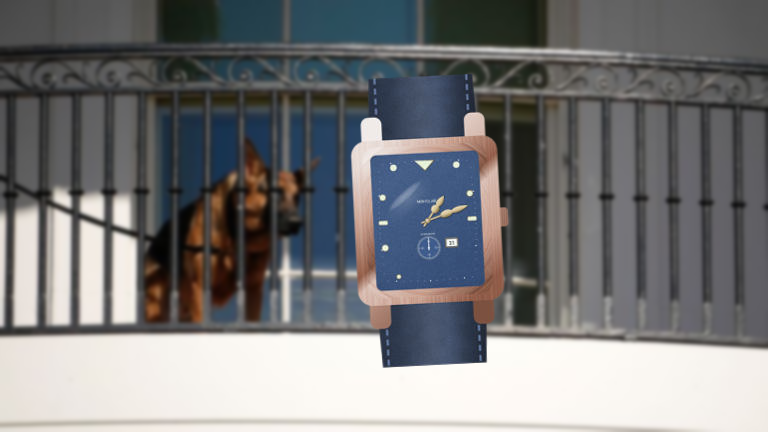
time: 1:12
